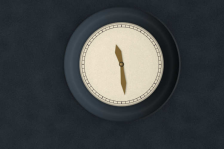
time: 11:29
